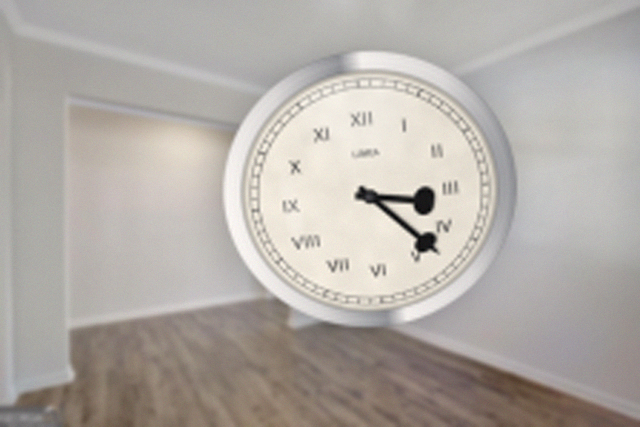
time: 3:23
